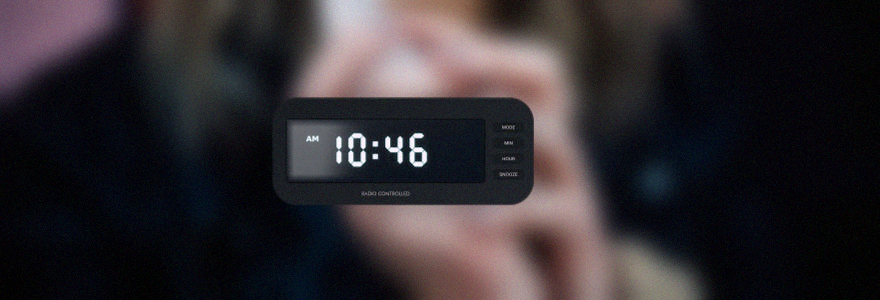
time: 10:46
